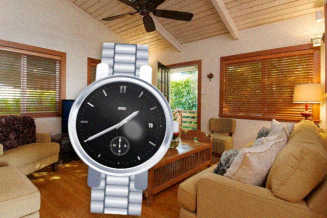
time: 1:40
